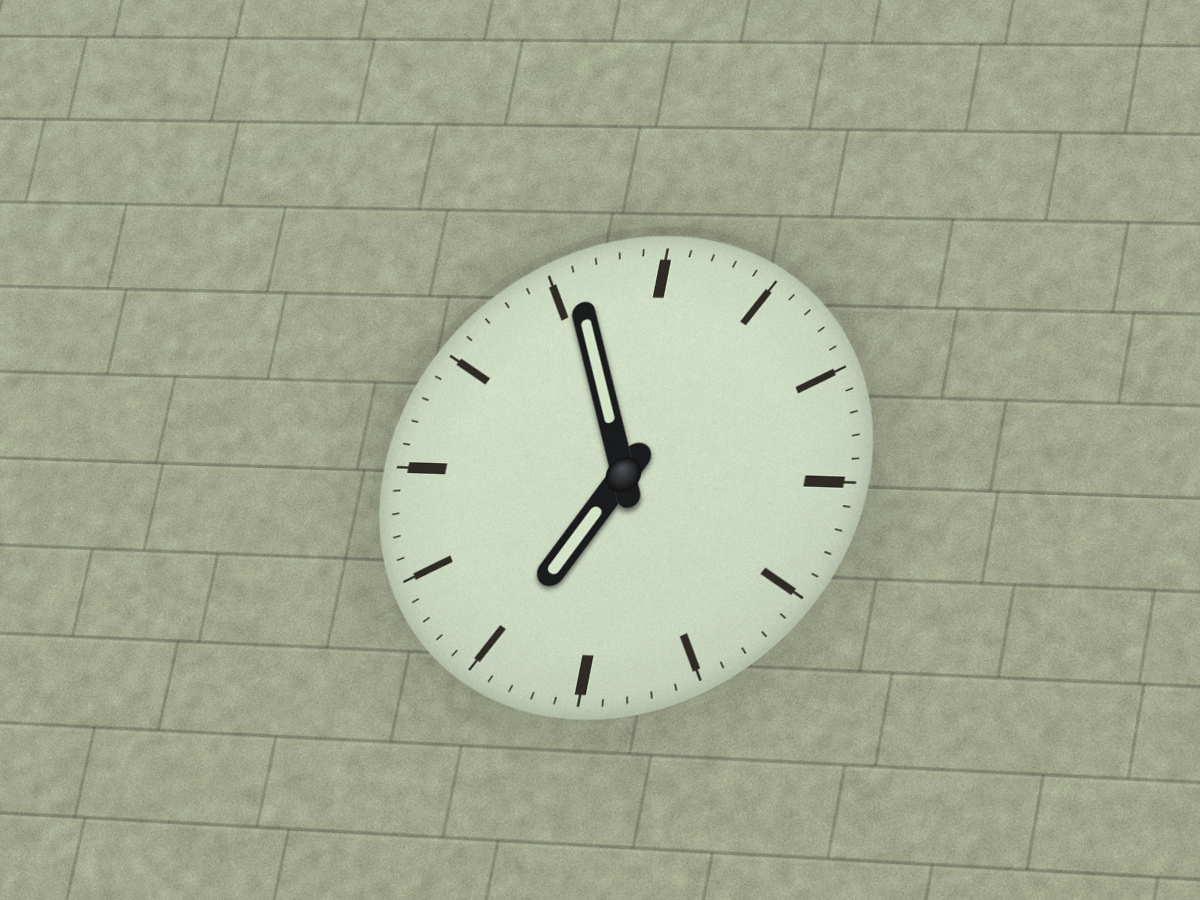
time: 6:56
